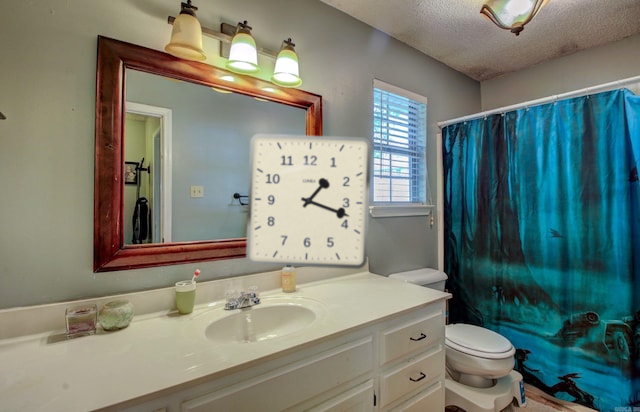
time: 1:18
